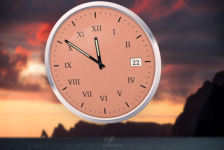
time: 11:51
